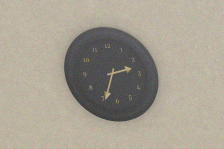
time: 2:34
